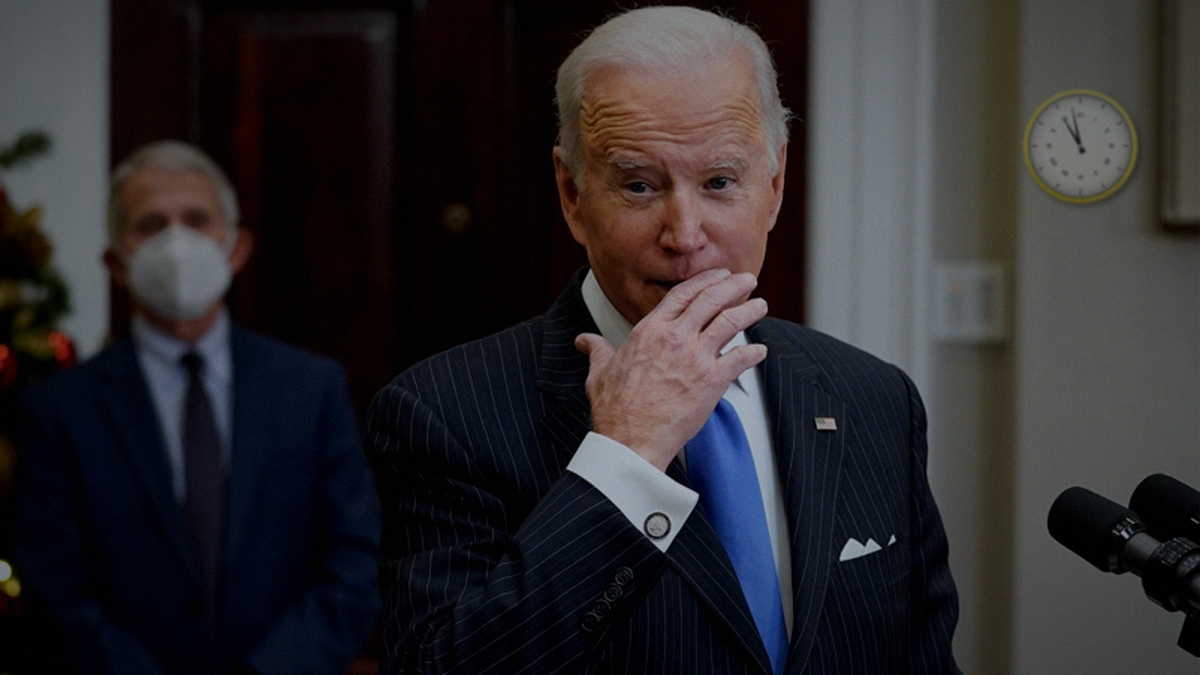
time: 10:58
